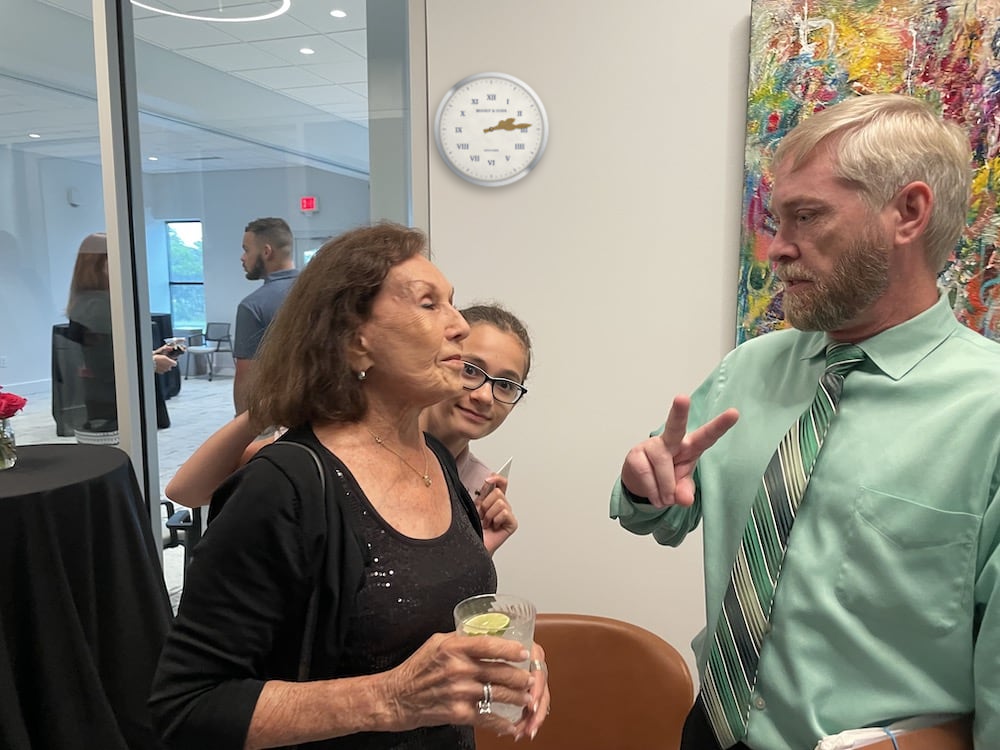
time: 2:14
